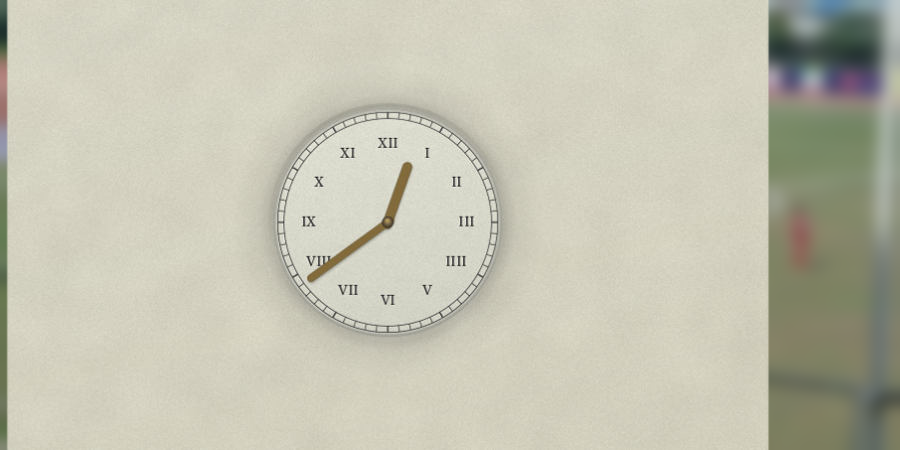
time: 12:39
